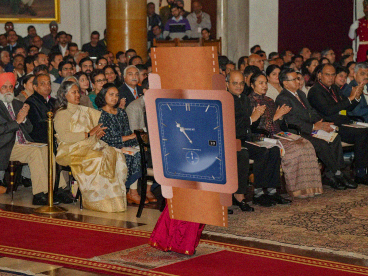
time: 10:54
